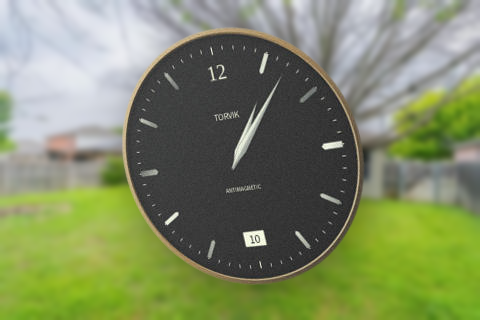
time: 1:07
